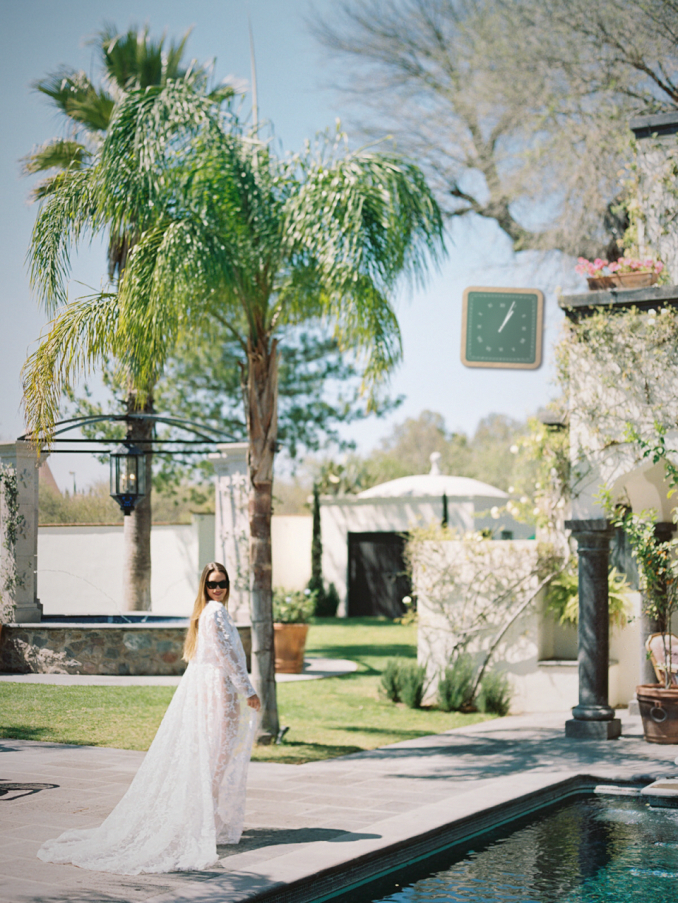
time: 1:04
